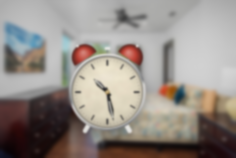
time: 10:28
